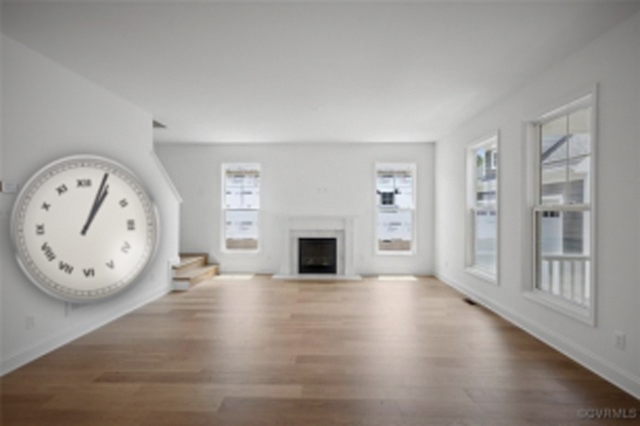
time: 1:04
